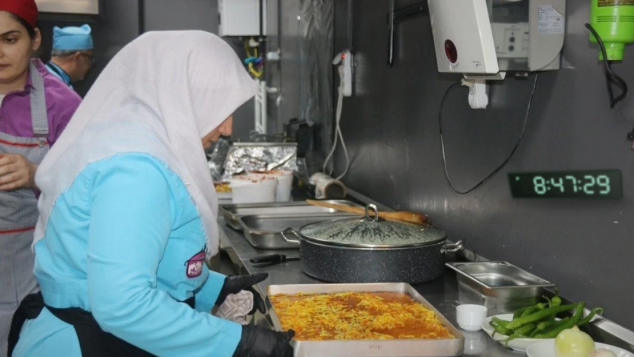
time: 8:47:29
